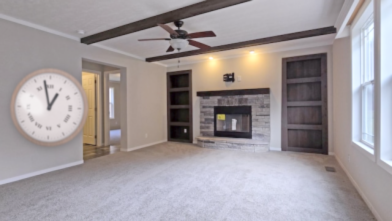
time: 12:58
